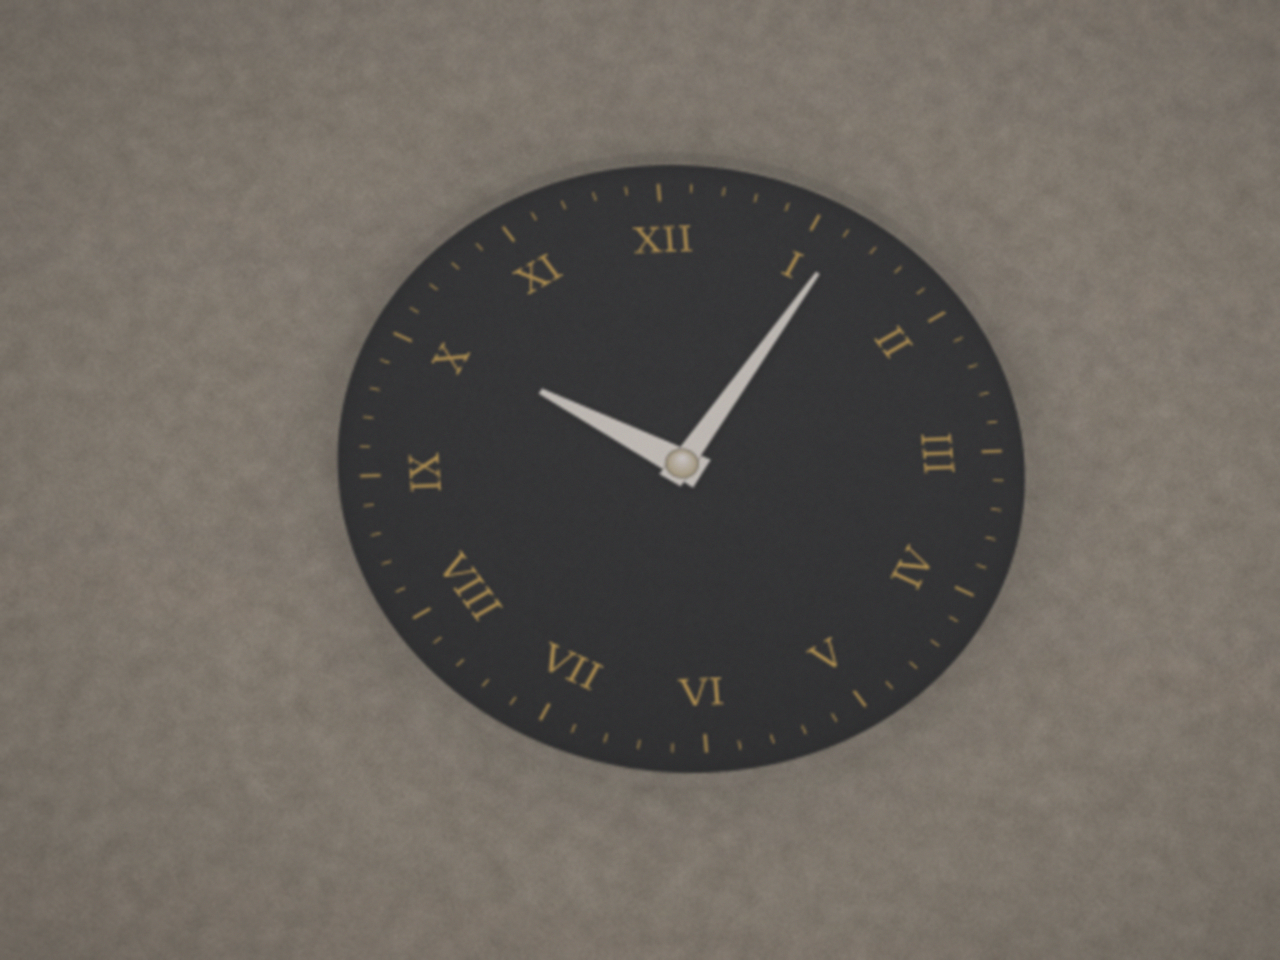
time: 10:06
